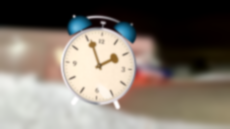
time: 1:56
